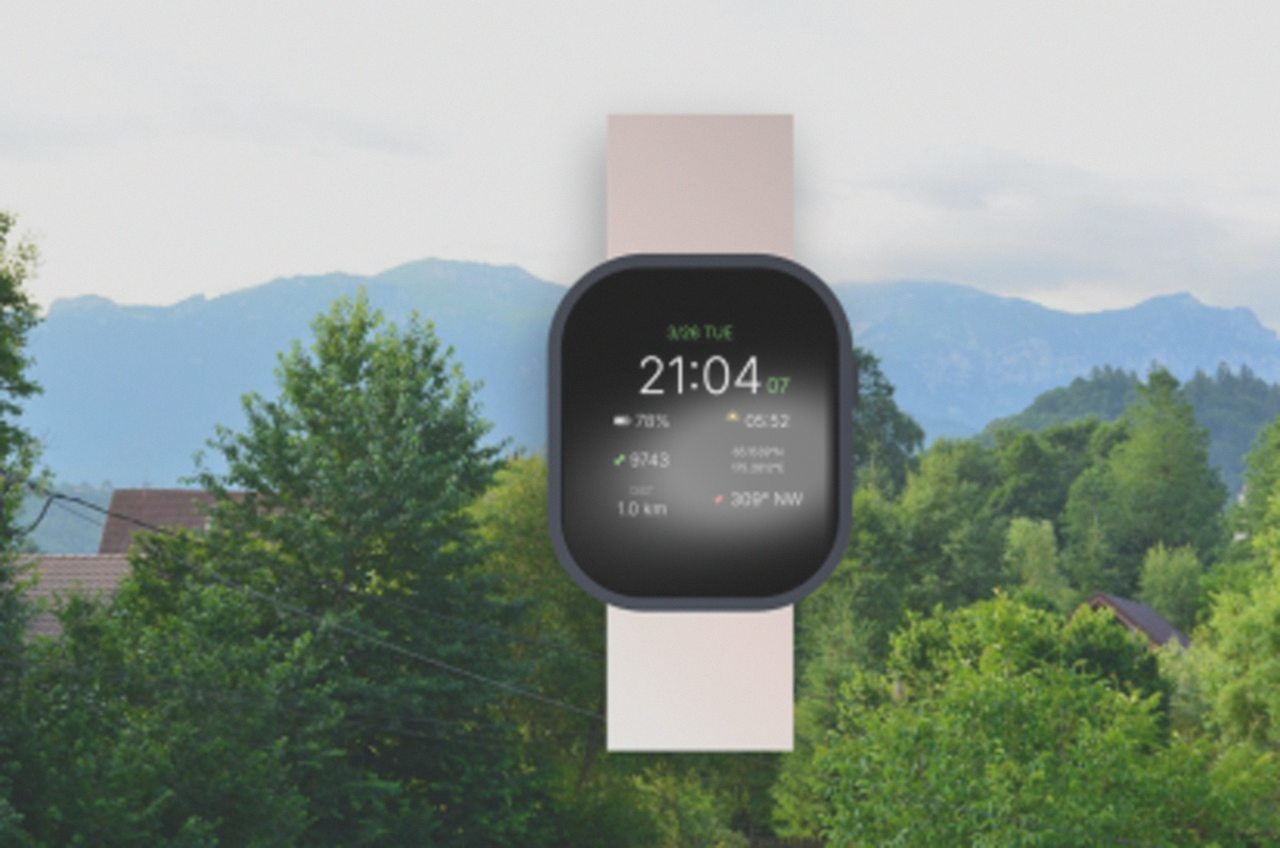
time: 21:04
